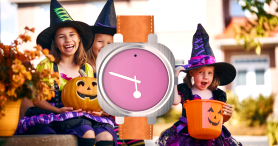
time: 5:48
